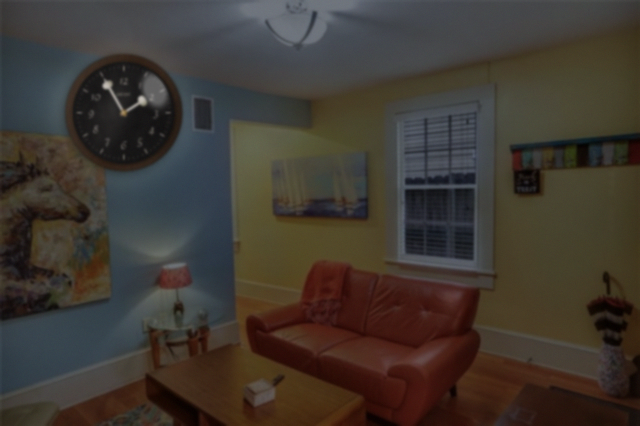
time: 1:55
